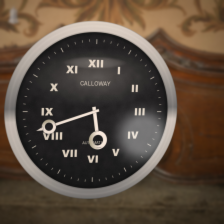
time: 5:42
